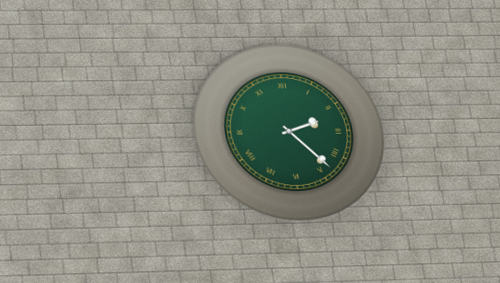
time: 2:23
